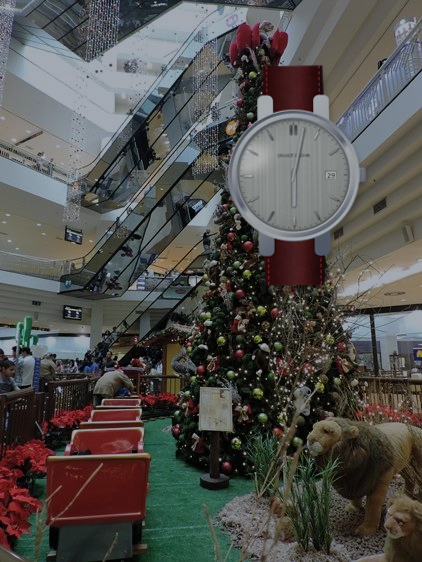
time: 6:02
